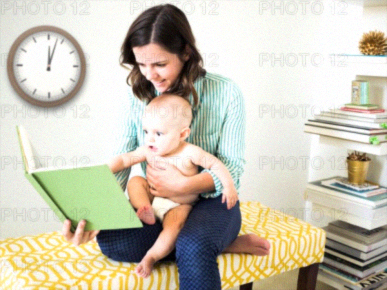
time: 12:03
